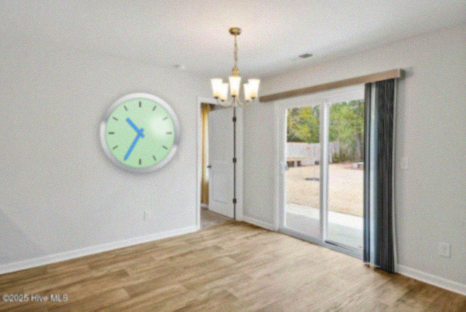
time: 10:35
